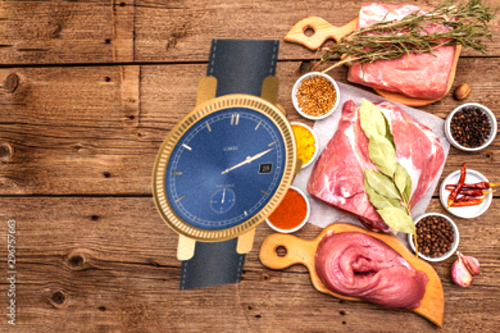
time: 2:11
